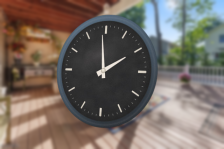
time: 1:59
